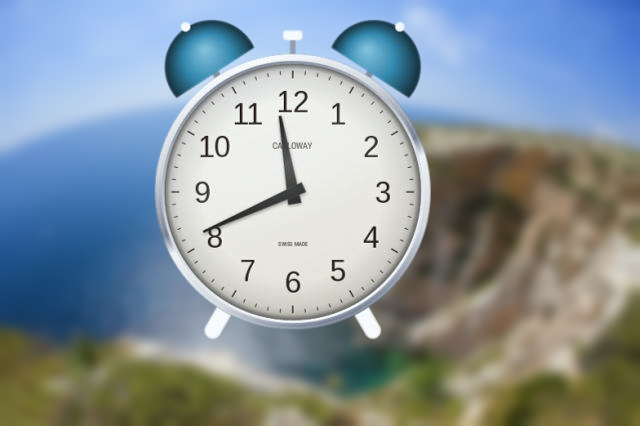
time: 11:41
